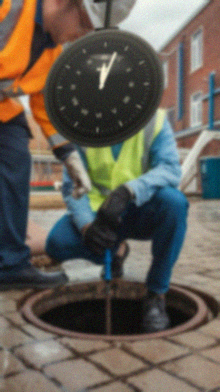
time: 12:03
